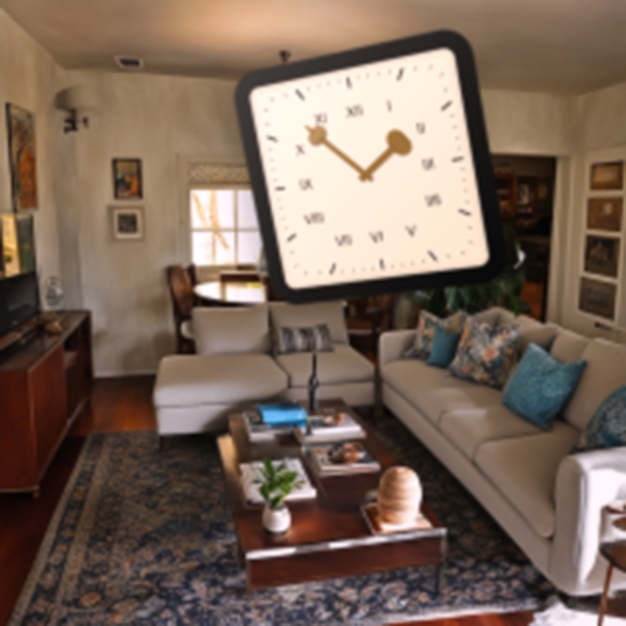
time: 1:53
